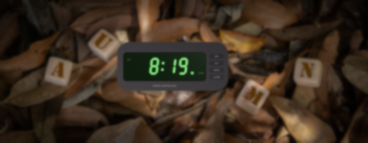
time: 8:19
